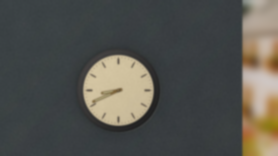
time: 8:41
